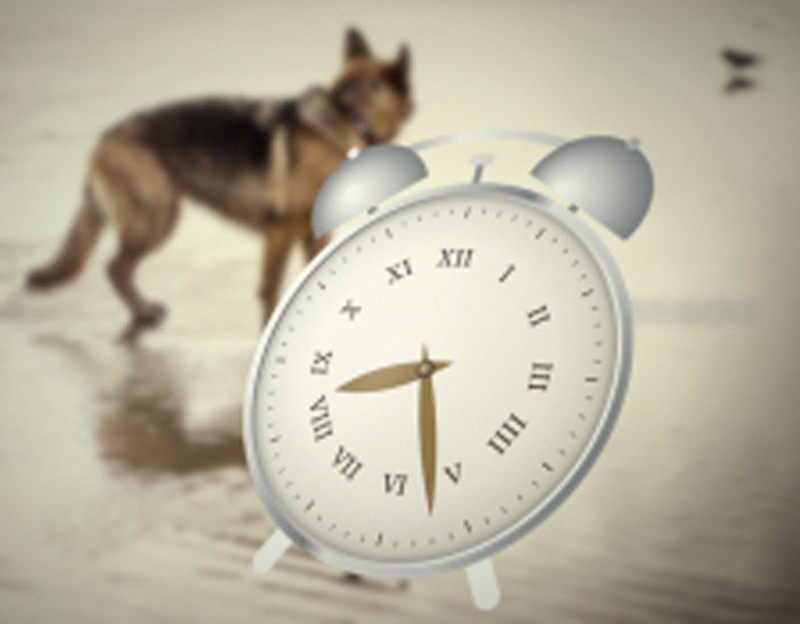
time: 8:27
